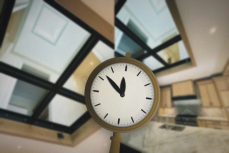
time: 11:52
